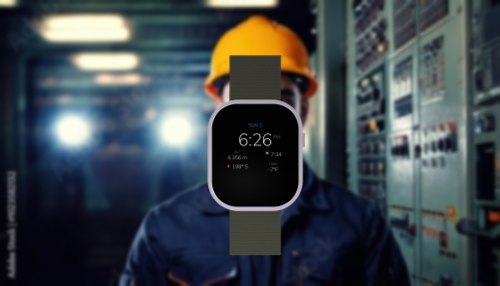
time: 6:26
